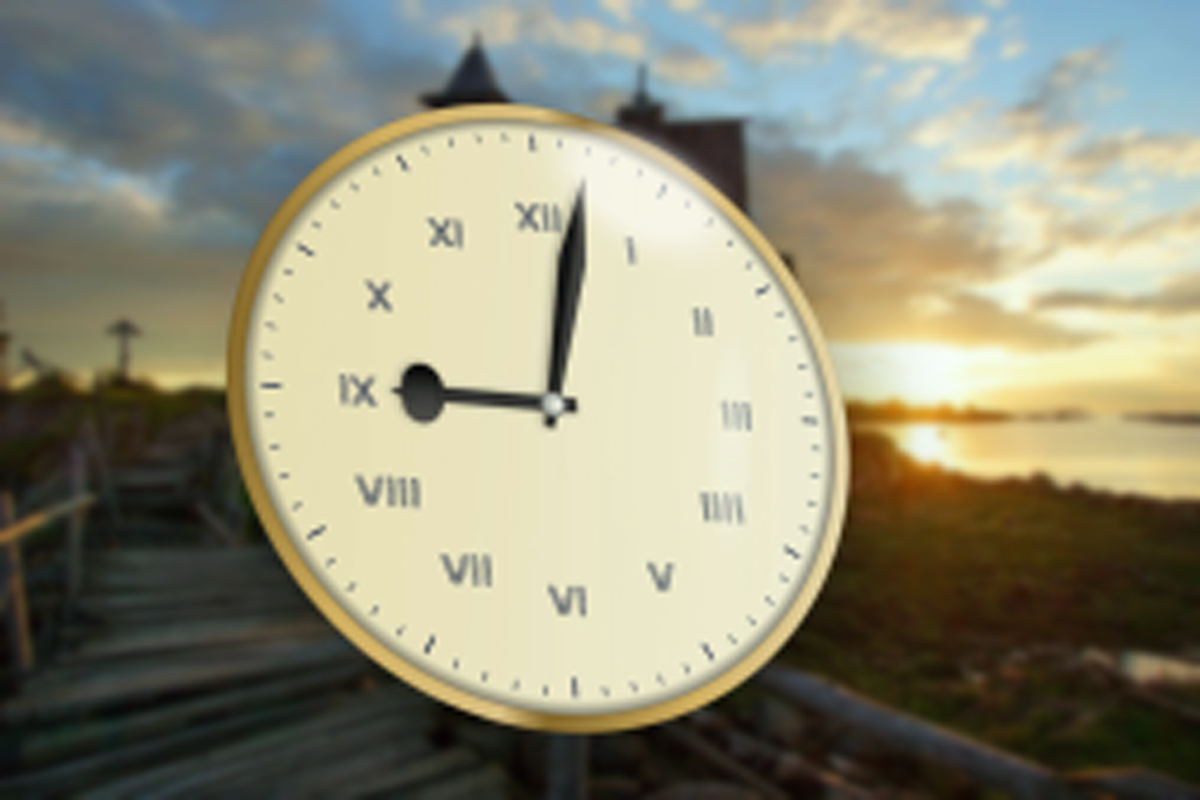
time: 9:02
